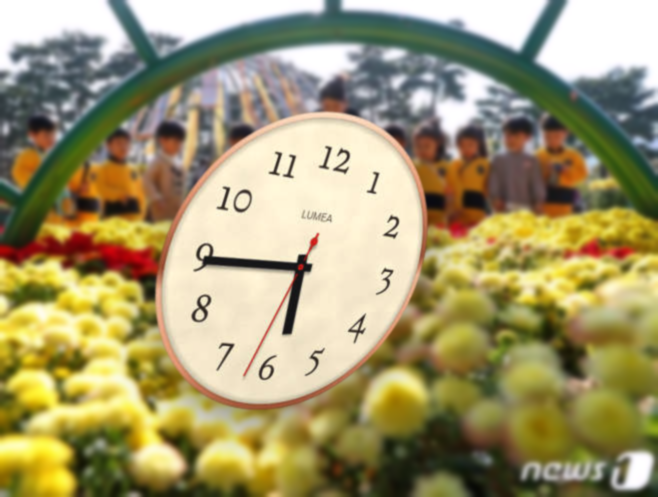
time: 5:44:32
